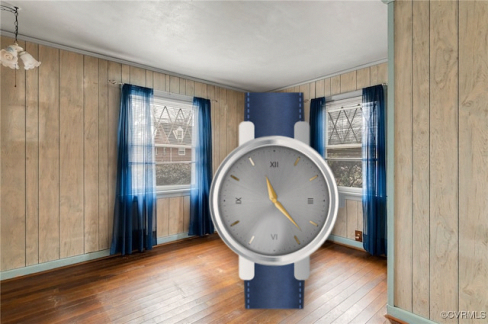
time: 11:23
